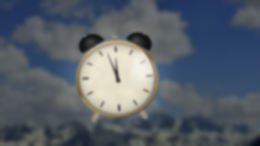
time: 11:57
